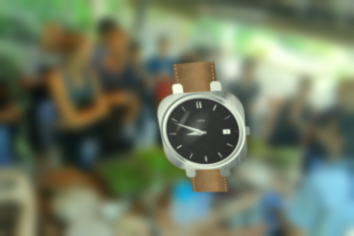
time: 8:49
